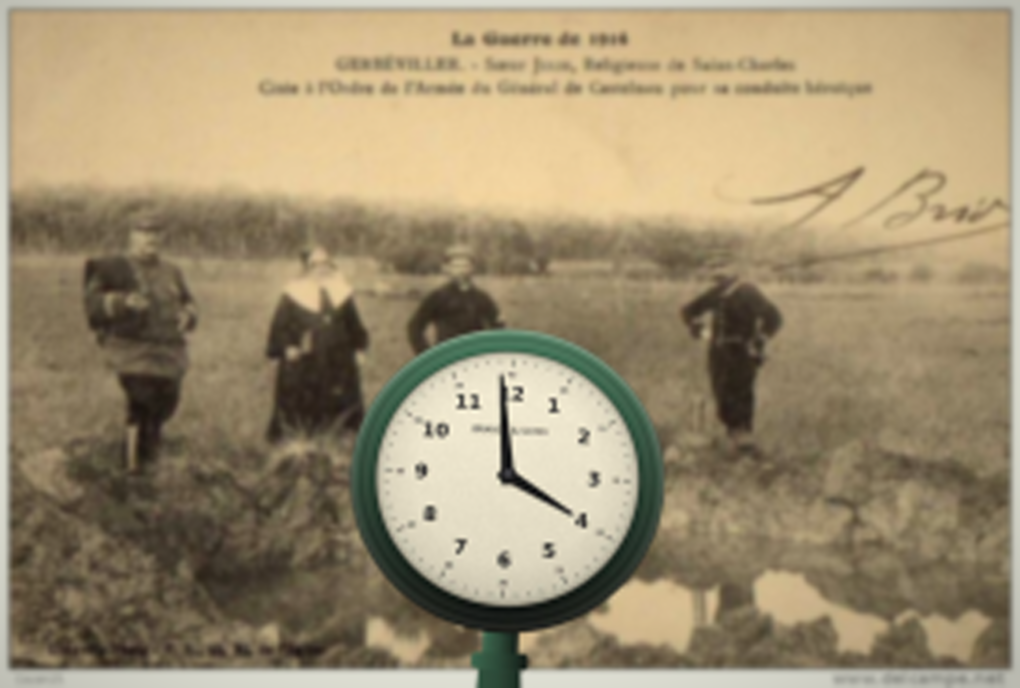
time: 3:59
